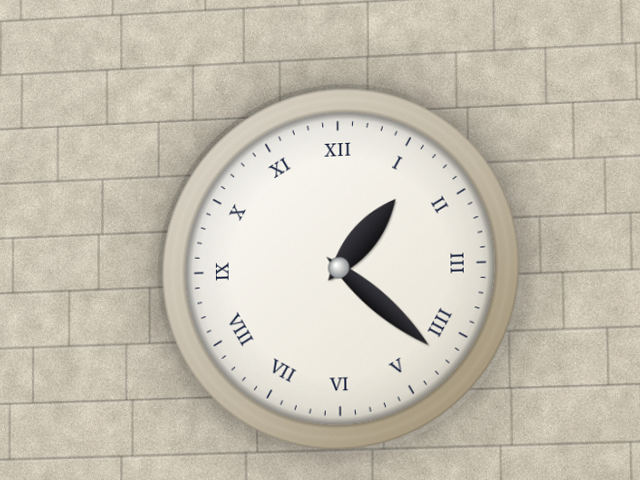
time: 1:22
